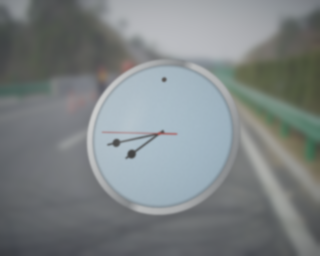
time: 7:42:45
